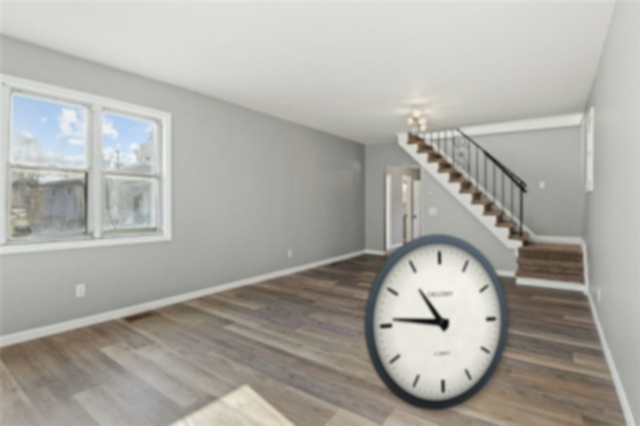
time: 10:46
